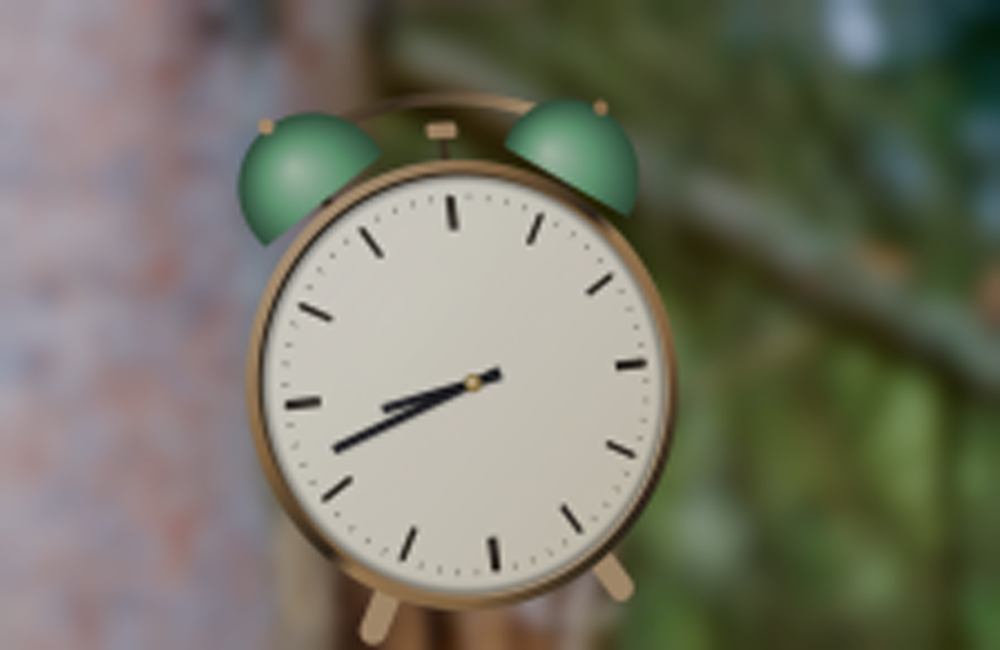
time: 8:42
